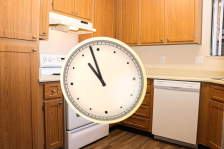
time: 10:58
